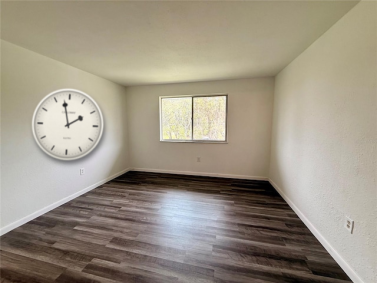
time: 1:58
